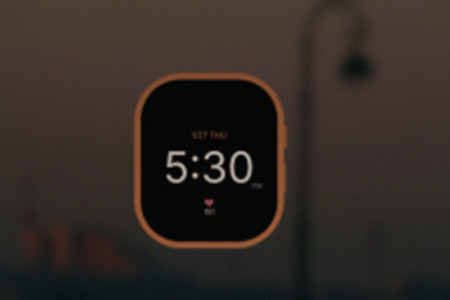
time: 5:30
